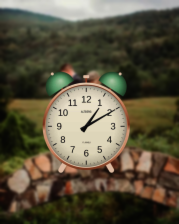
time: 1:10
